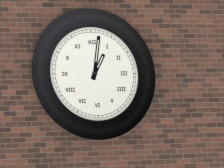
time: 1:02
